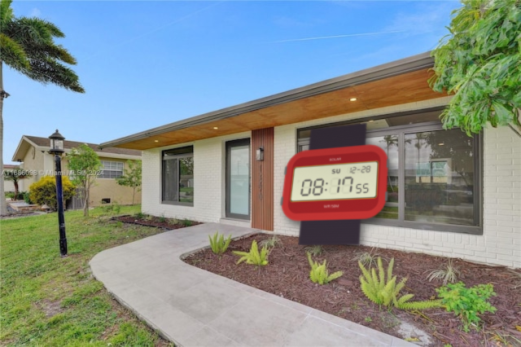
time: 8:17
